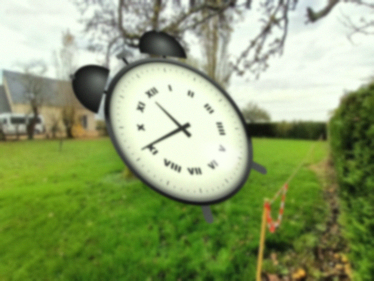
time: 11:46
